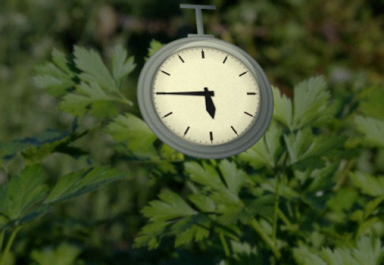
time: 5:45
